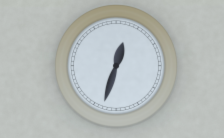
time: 12:33
